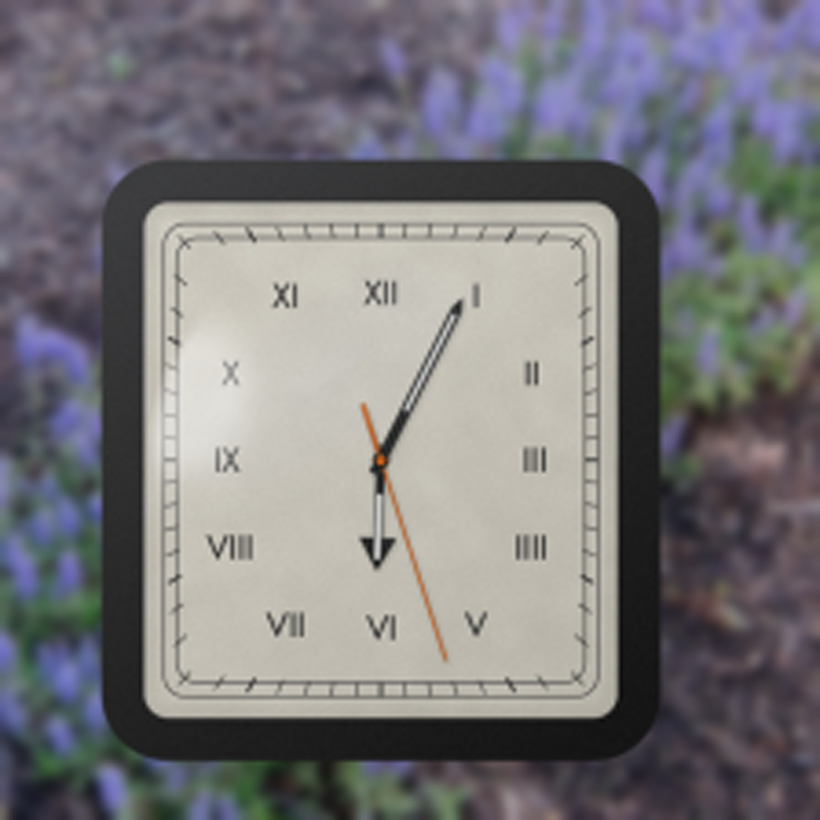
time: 6:04:27
